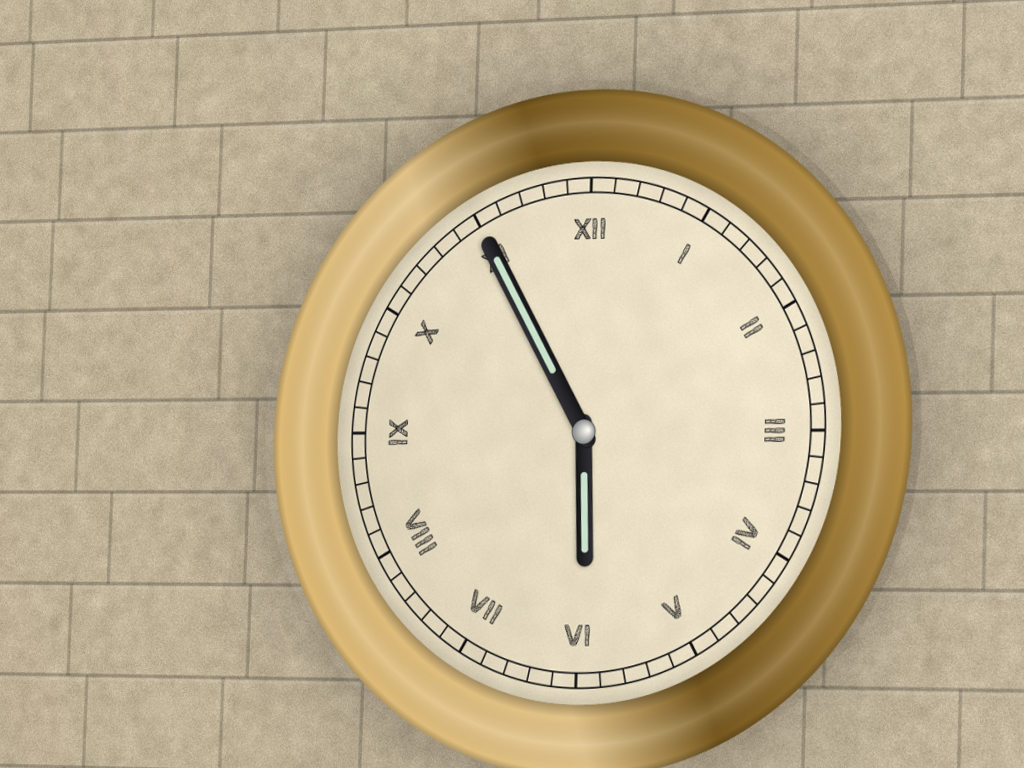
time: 5:55
